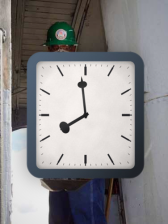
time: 7:59
